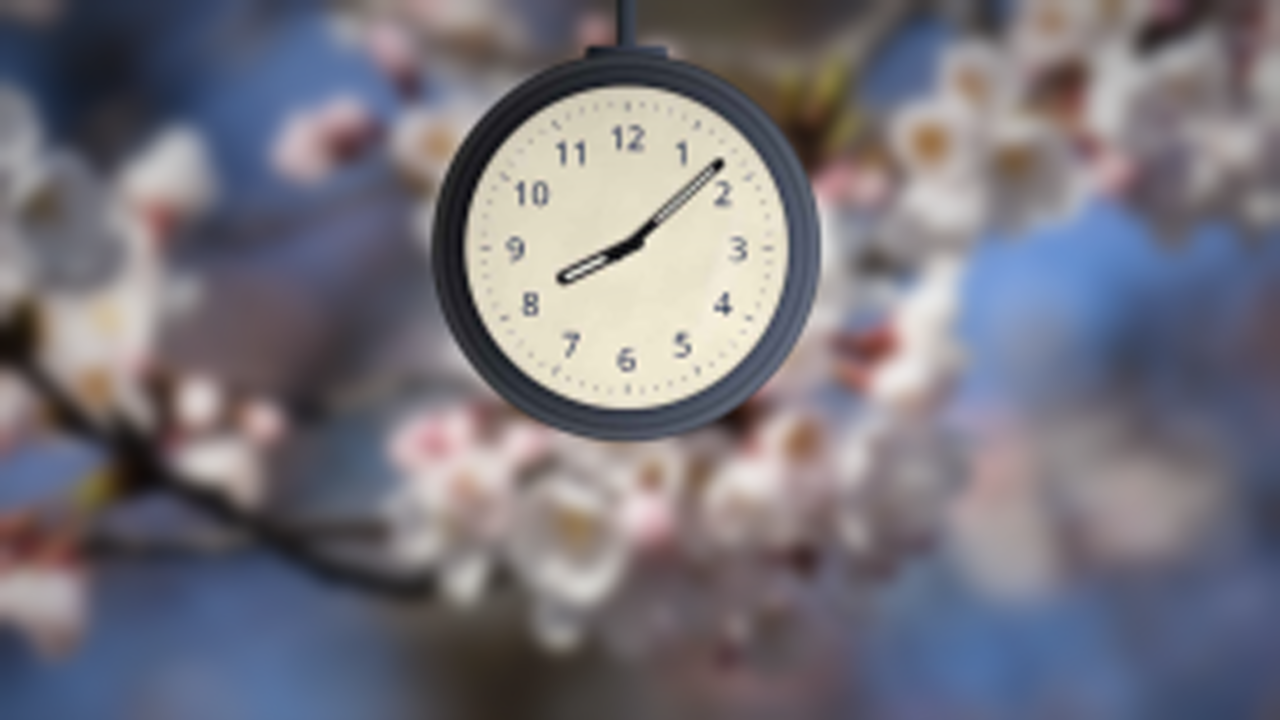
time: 8:08
